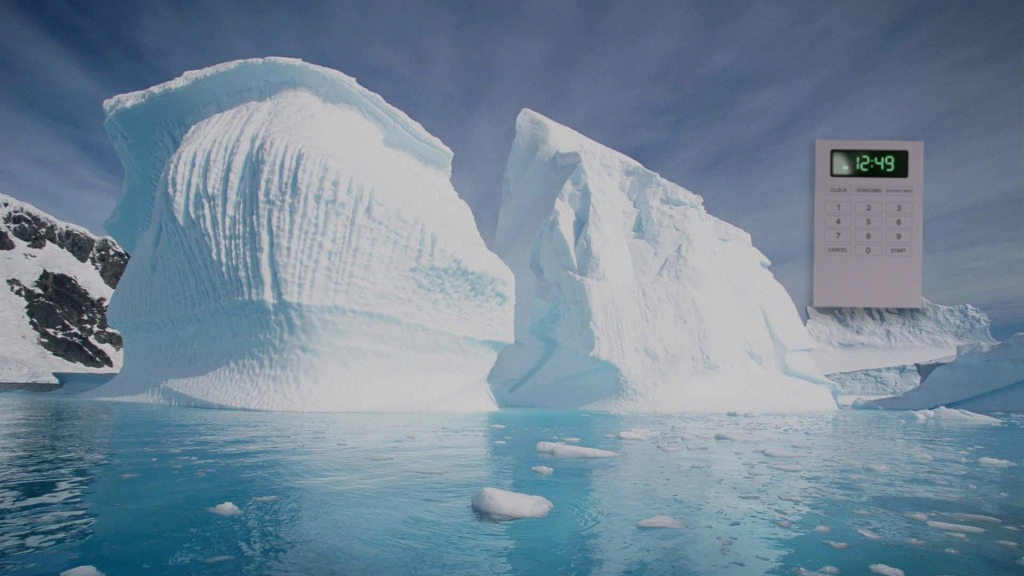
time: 12:49
